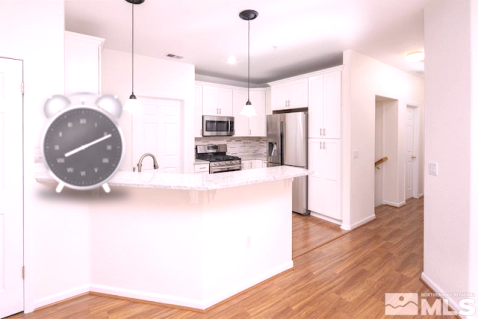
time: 8:11
